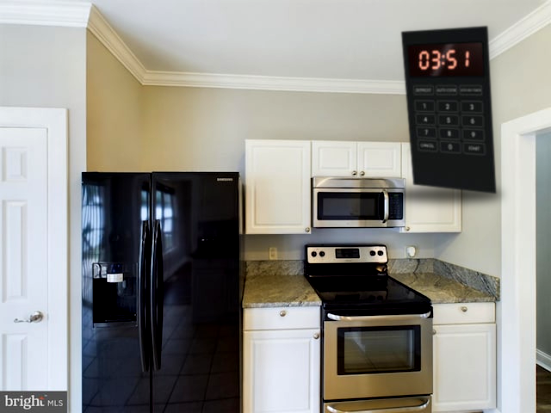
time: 3:51
